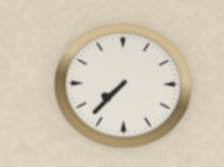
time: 7:37
